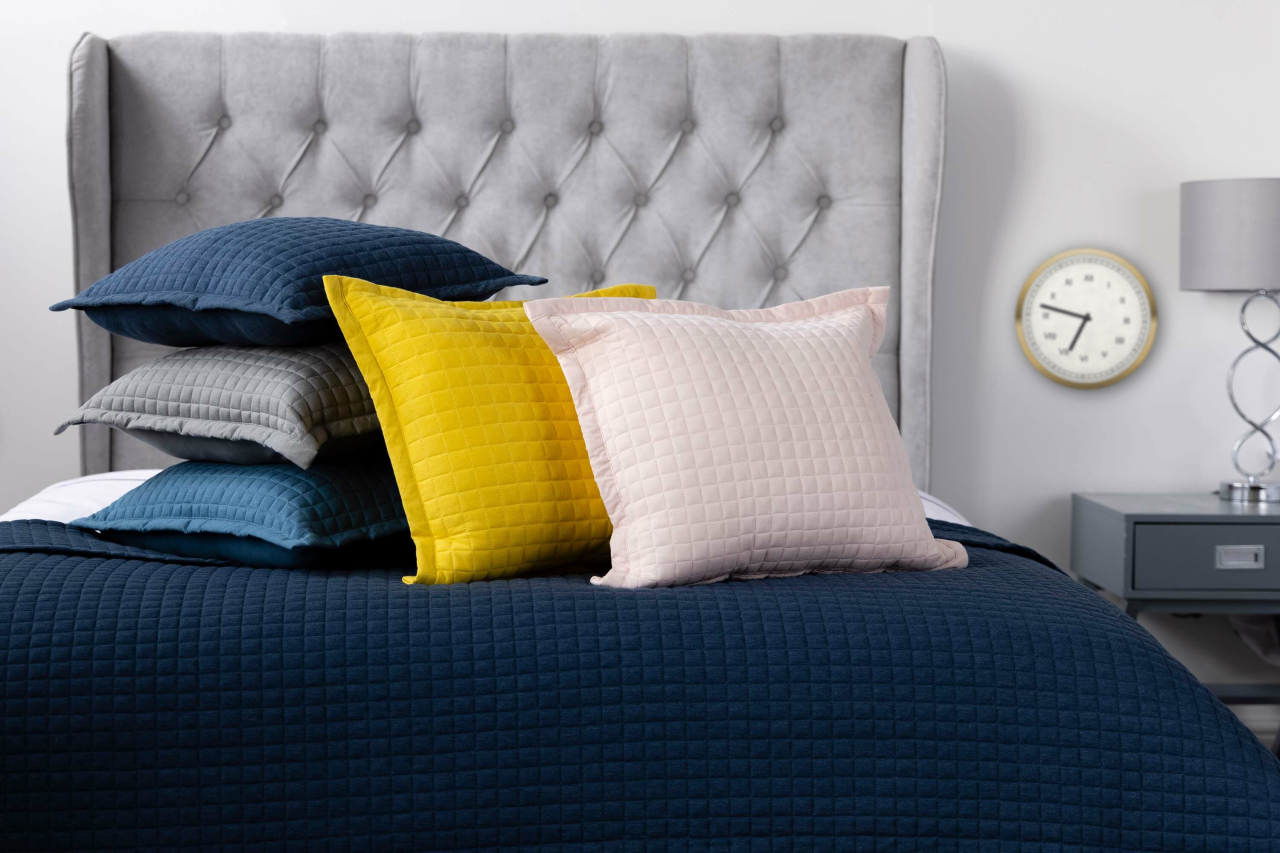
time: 6:47
